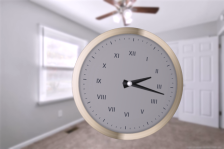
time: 2:17
